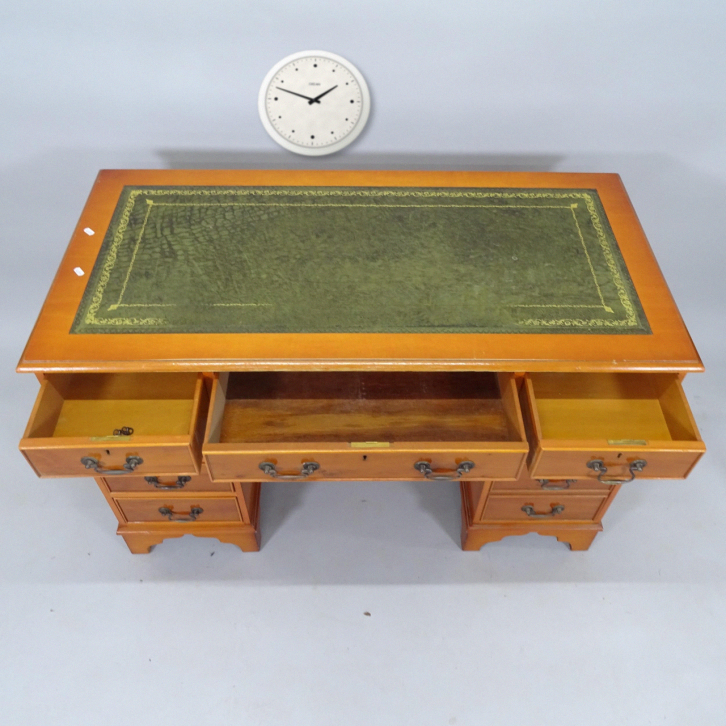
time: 1:48
